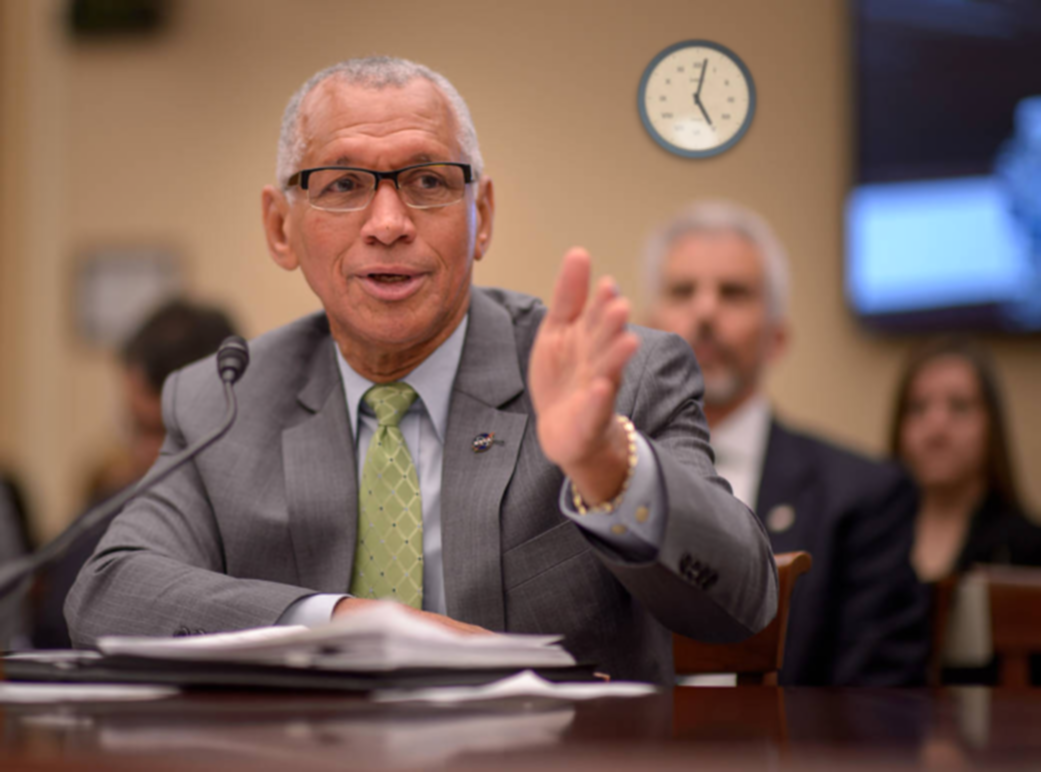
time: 5:02
